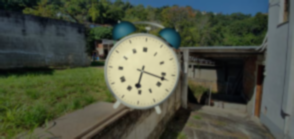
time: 6:17
